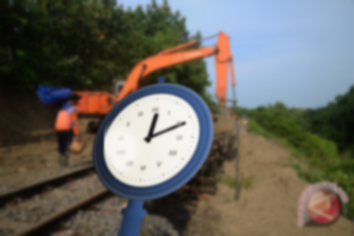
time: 12:11
